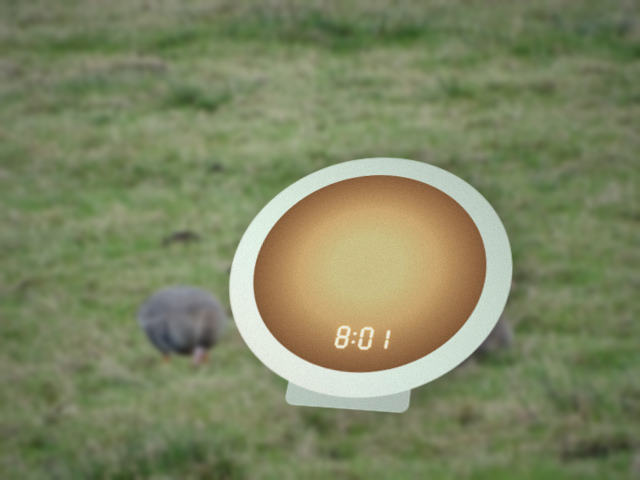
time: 8:01
